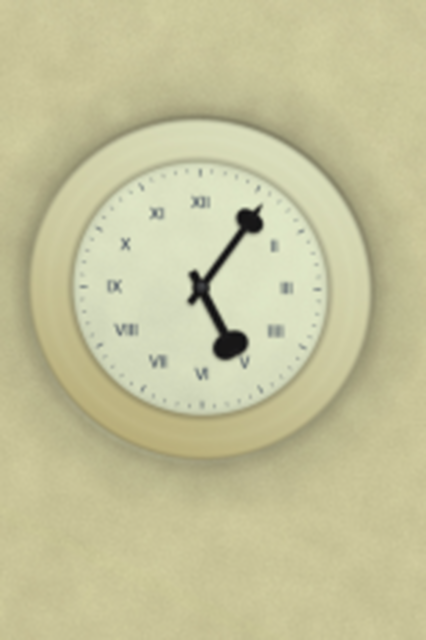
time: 5:06
